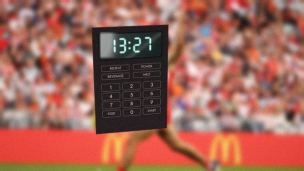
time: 13:27
